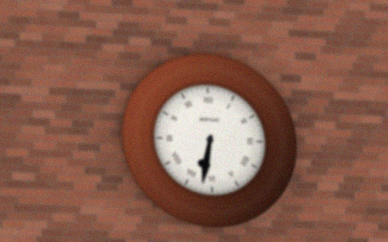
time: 6:32
